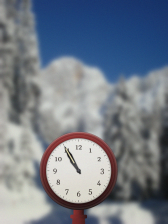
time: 10:55
